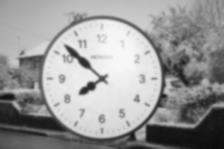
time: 7:52
